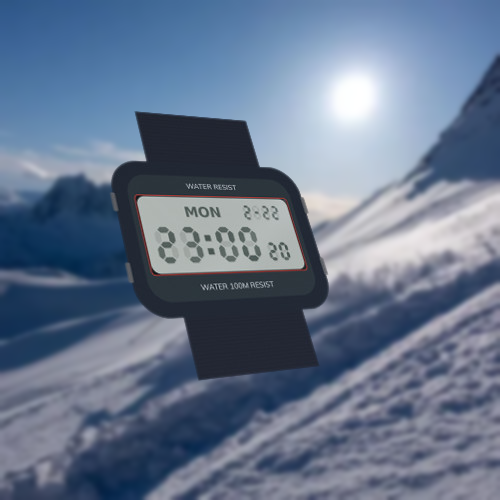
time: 23:00:20
